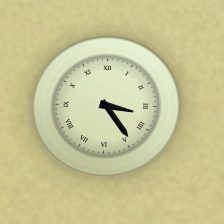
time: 3:24
